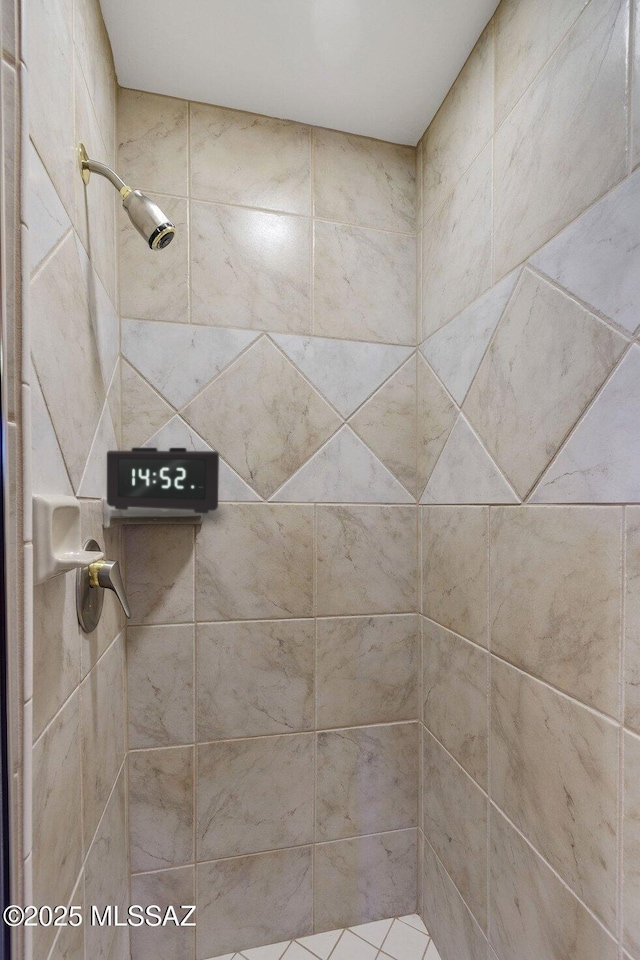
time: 14:52
